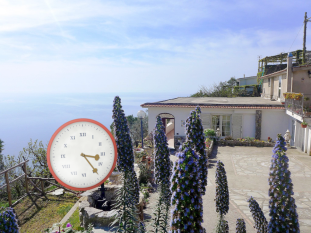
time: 3:24
